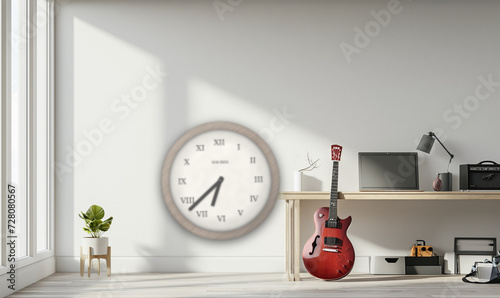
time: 6:38
